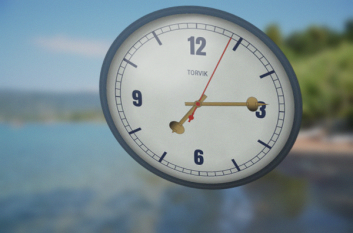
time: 7:14:04
